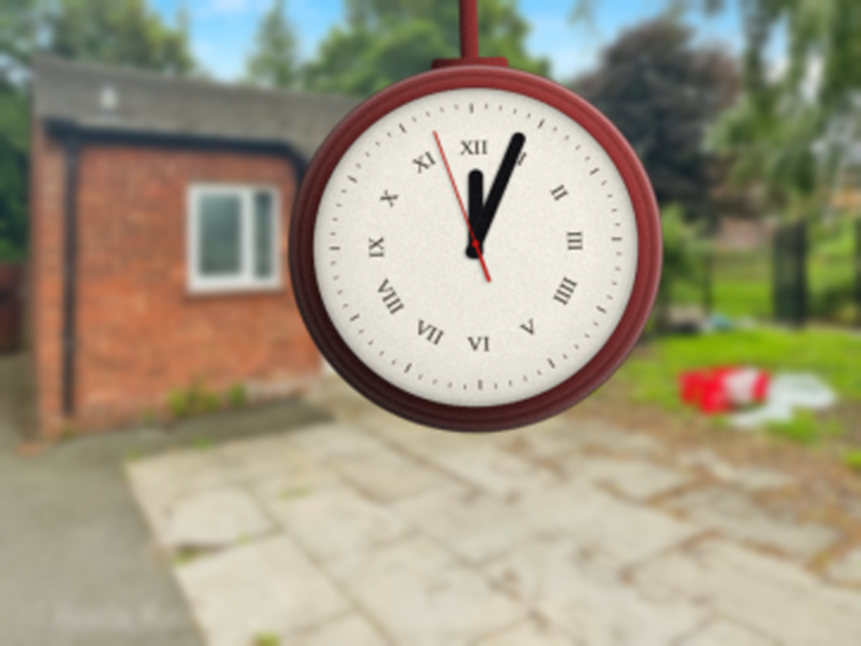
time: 12:03:57
